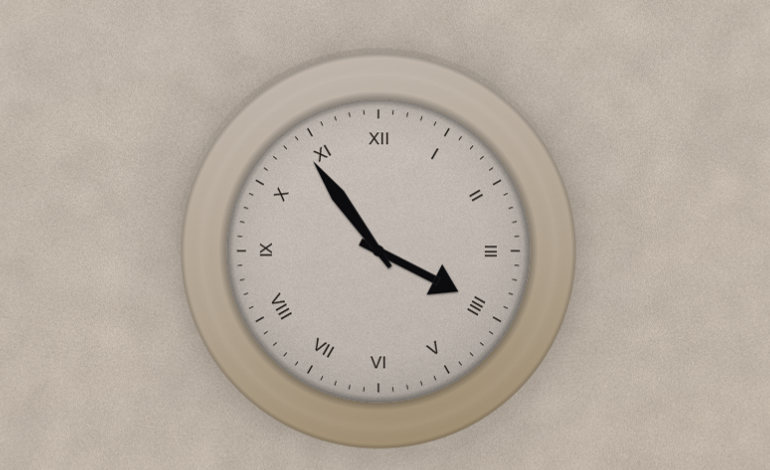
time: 3:54
